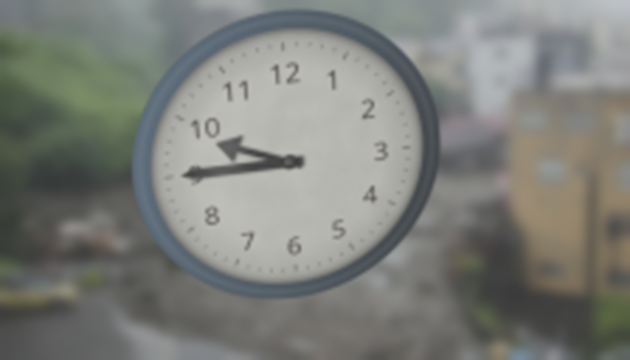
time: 9:45
